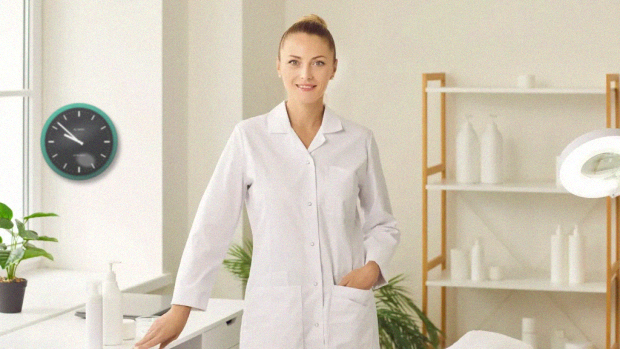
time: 9:52
